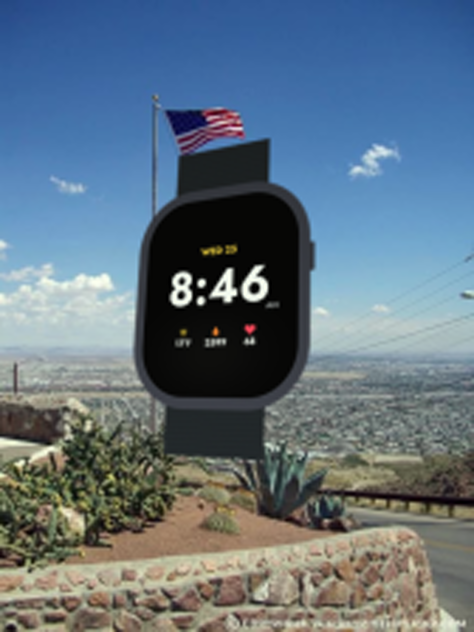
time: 8:46
